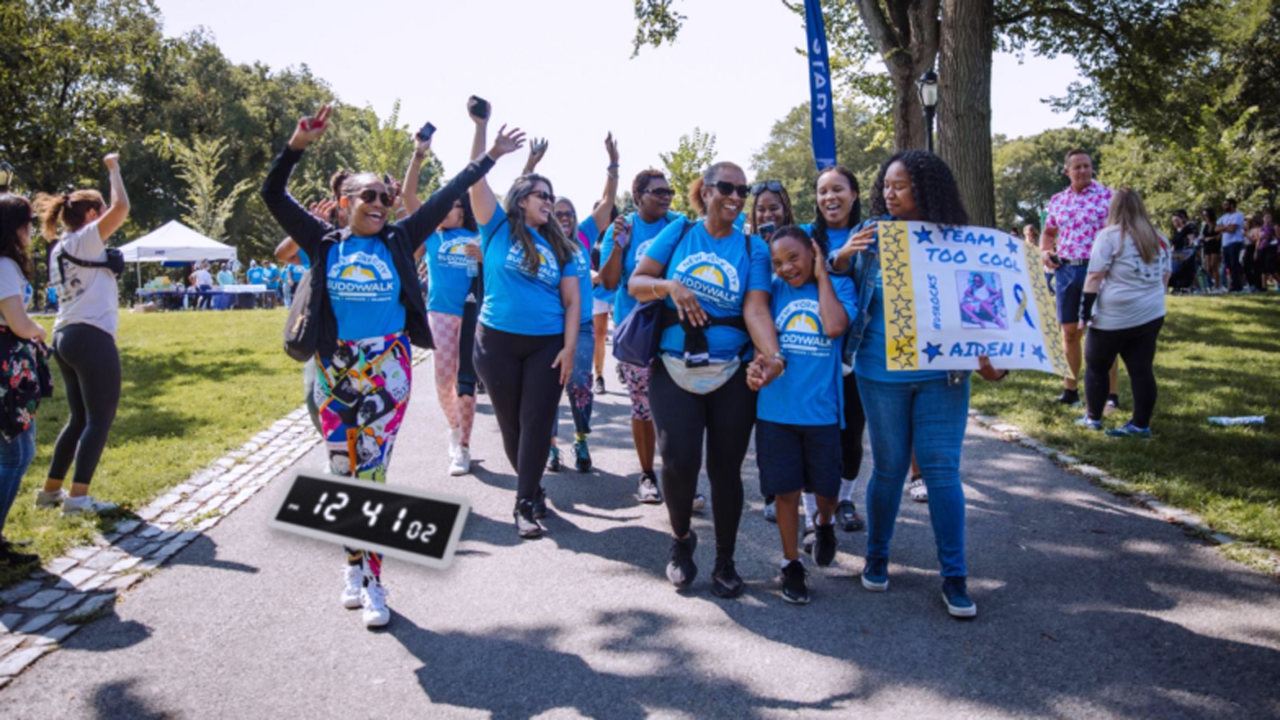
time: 12:41:02
